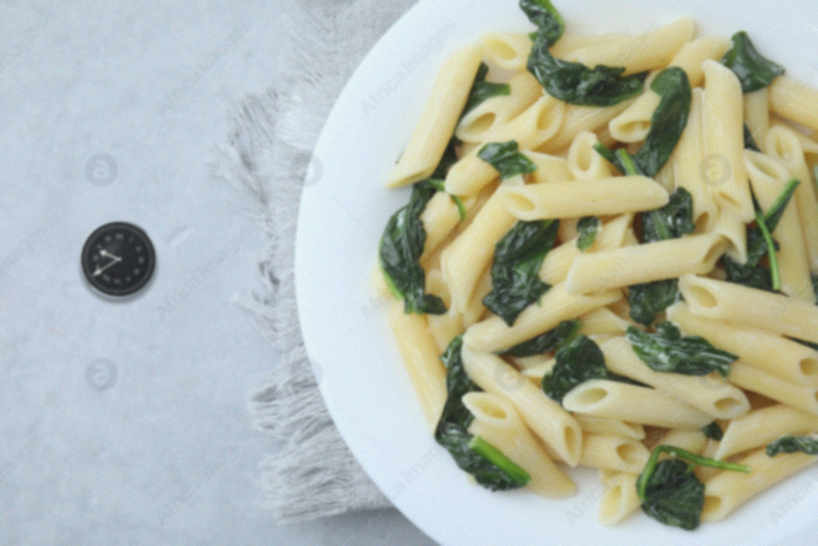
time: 9:39
